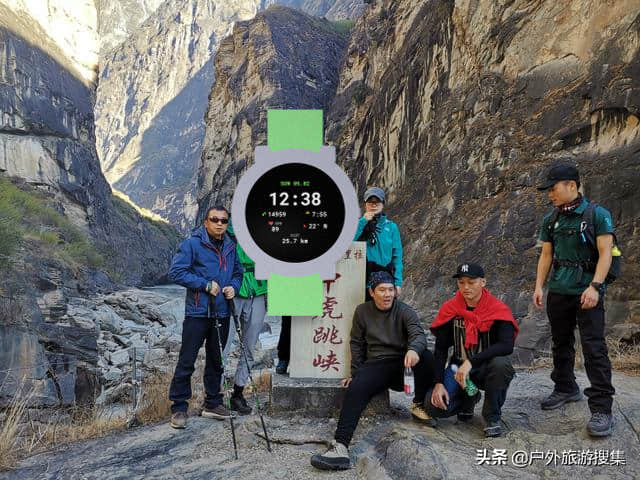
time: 12:38
